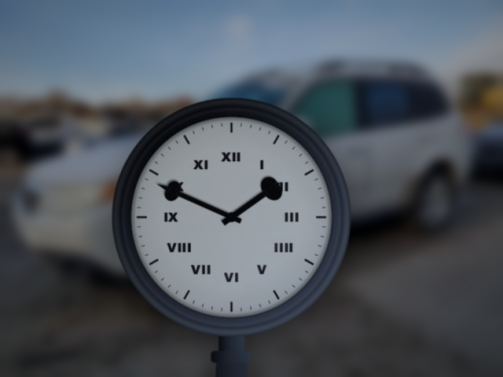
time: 1:49
